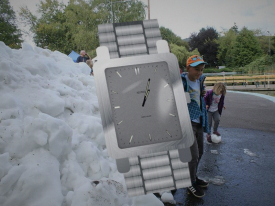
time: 1:04
